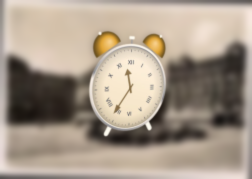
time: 11:36
